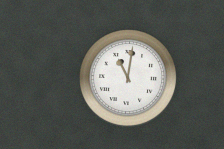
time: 11:01
